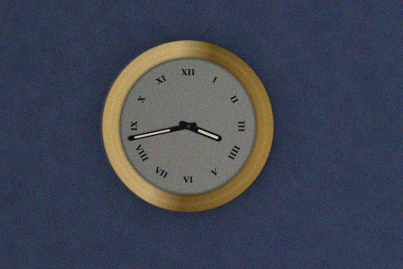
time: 3:43
